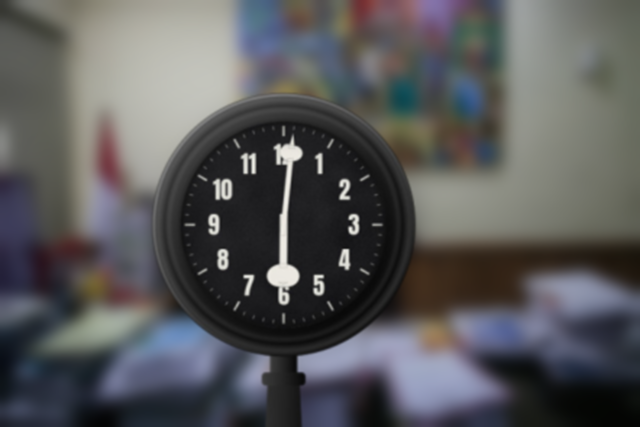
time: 6:01
